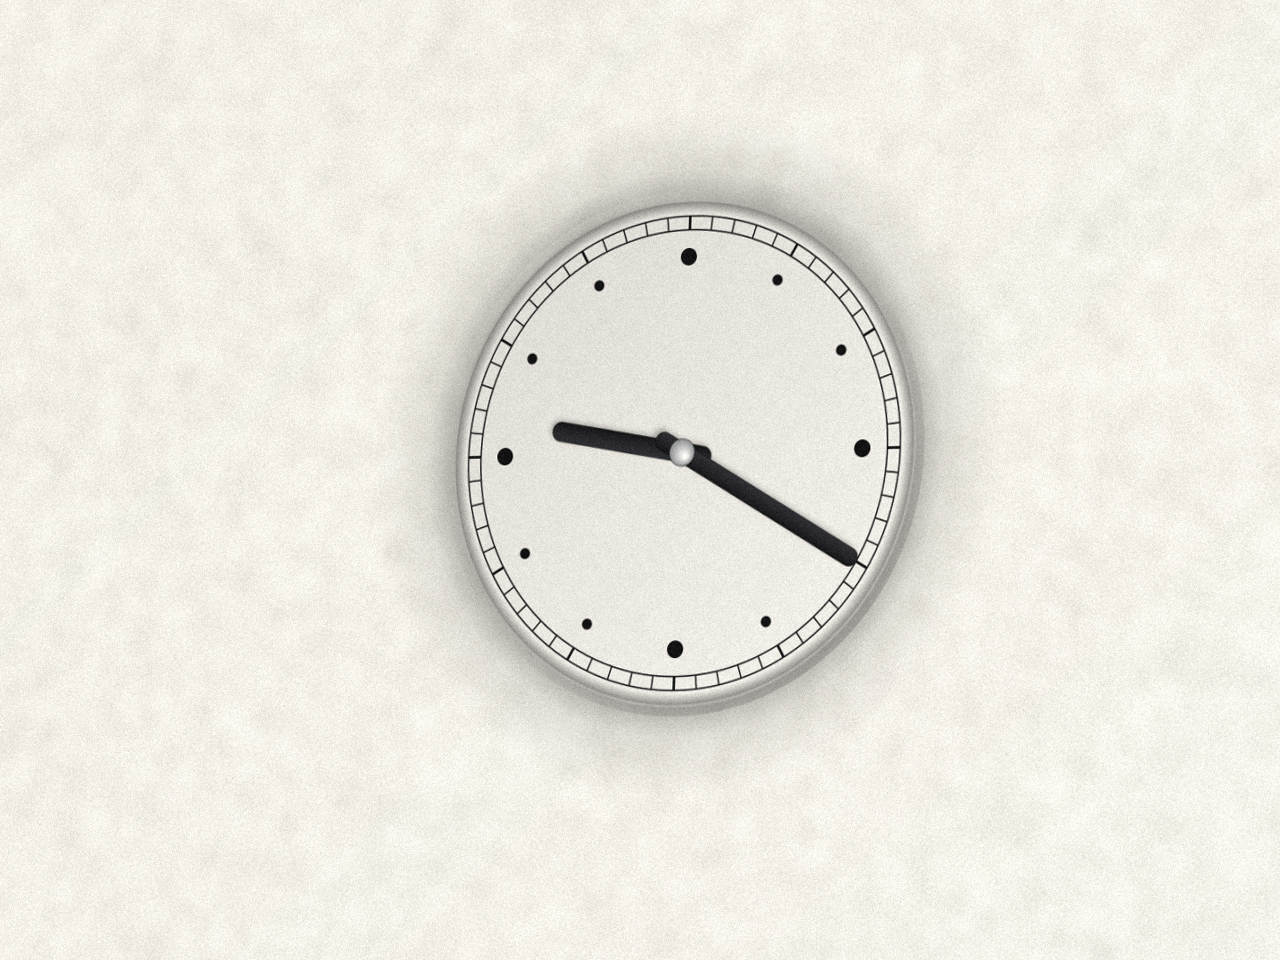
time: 9:20
